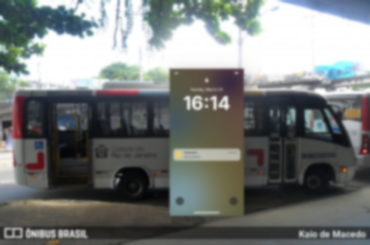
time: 16:14
